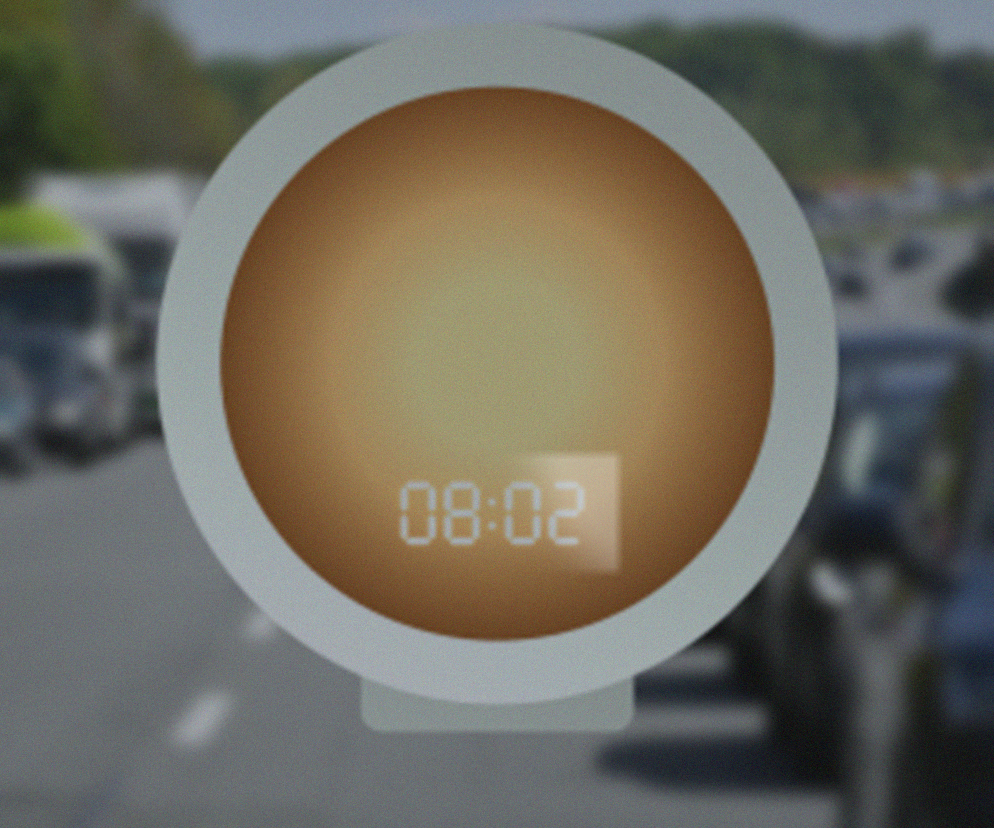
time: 8:02
